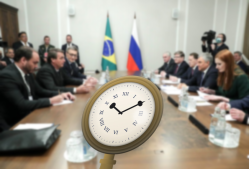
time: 10:10
